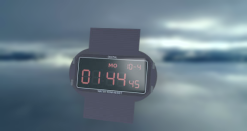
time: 1:44:45
